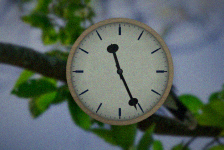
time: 11:26
